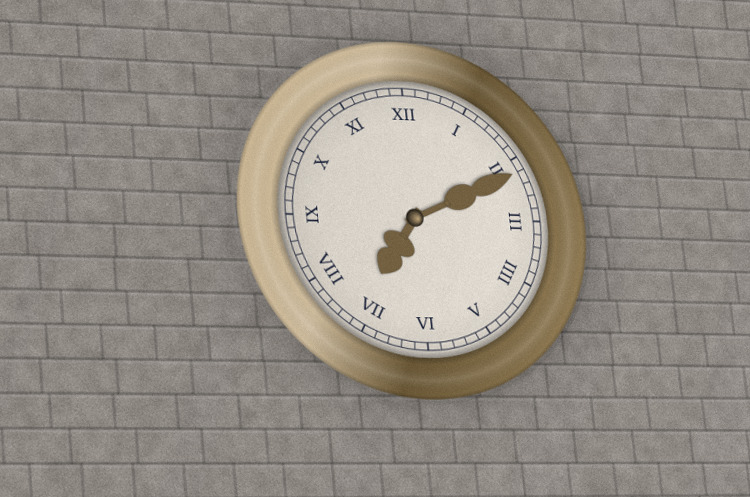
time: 7:11
